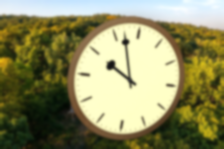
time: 9:57
